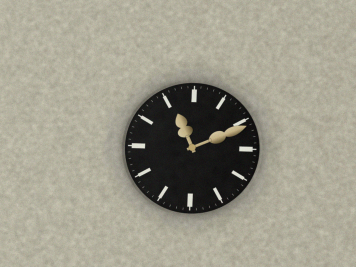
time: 11:11
